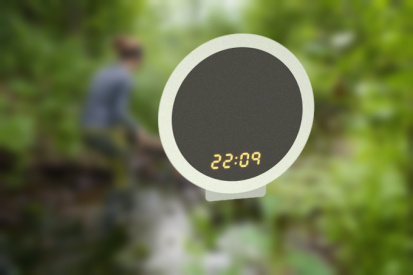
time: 22:09
